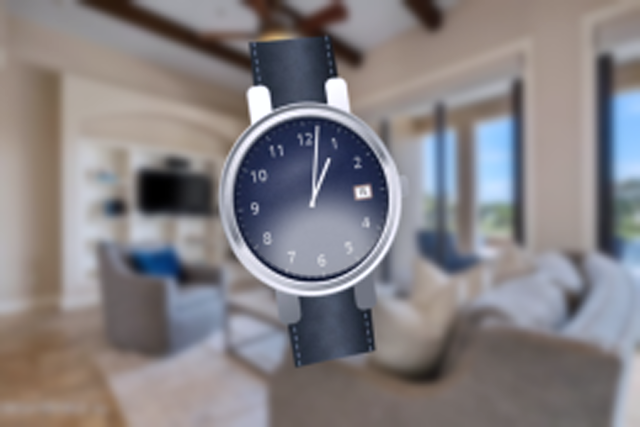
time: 1:02
